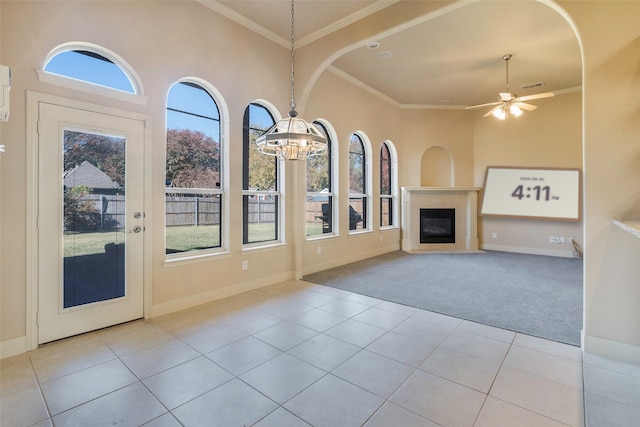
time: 4:11
